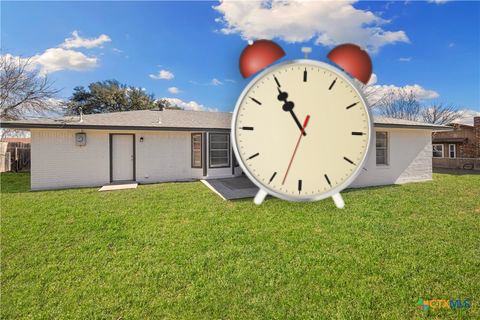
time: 10:54:33
